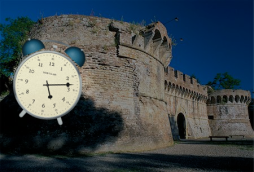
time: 5:13
